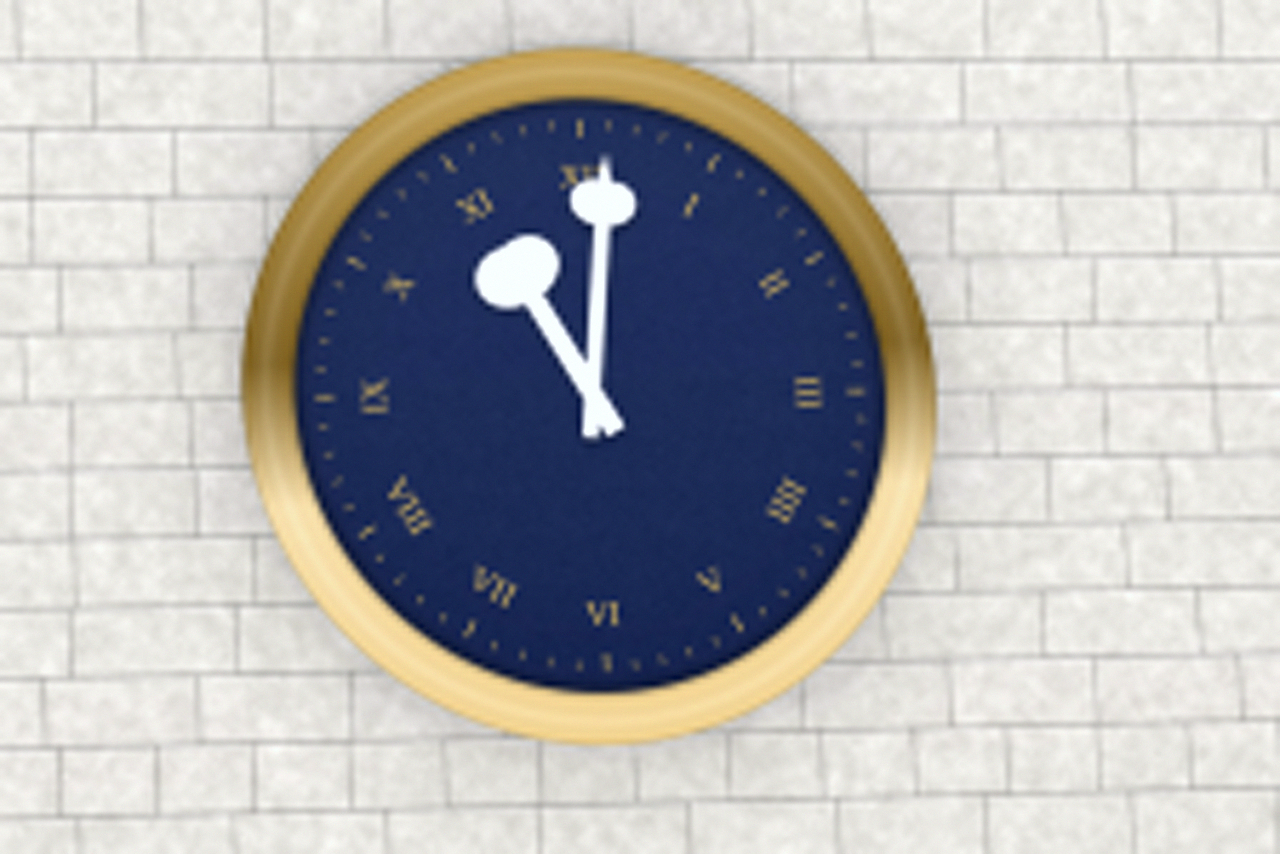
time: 11:01
